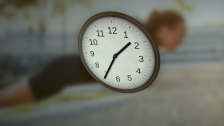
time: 1:35
